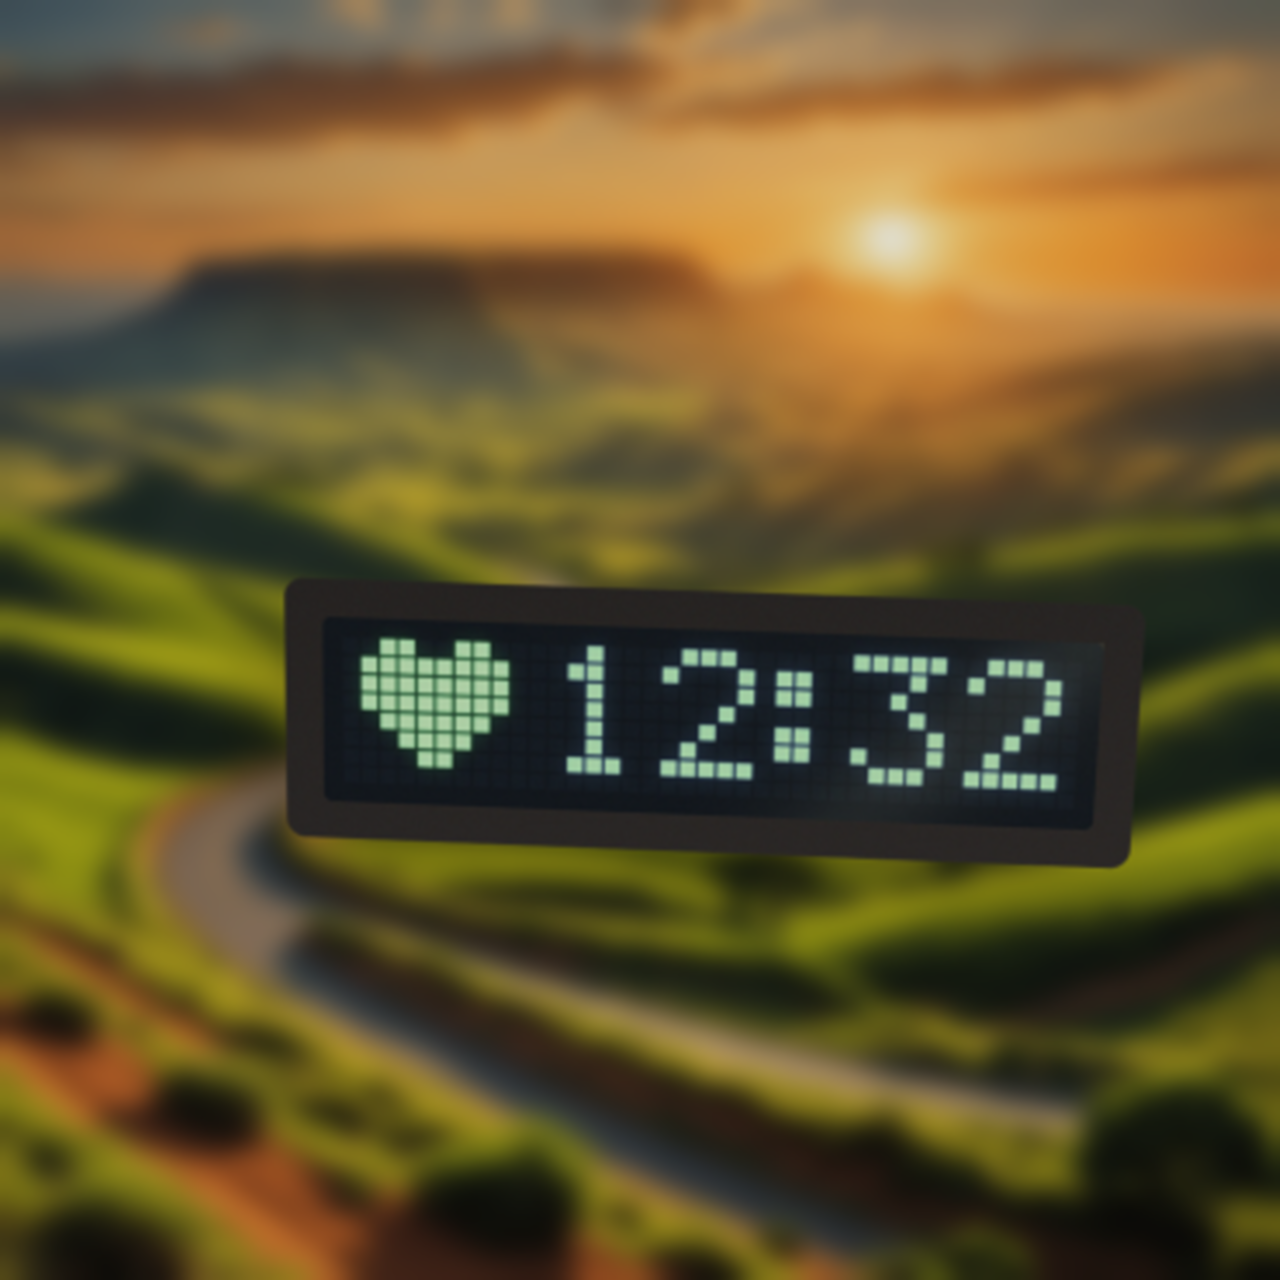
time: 12:32
